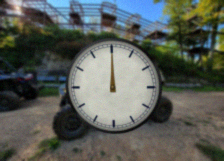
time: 12:00
